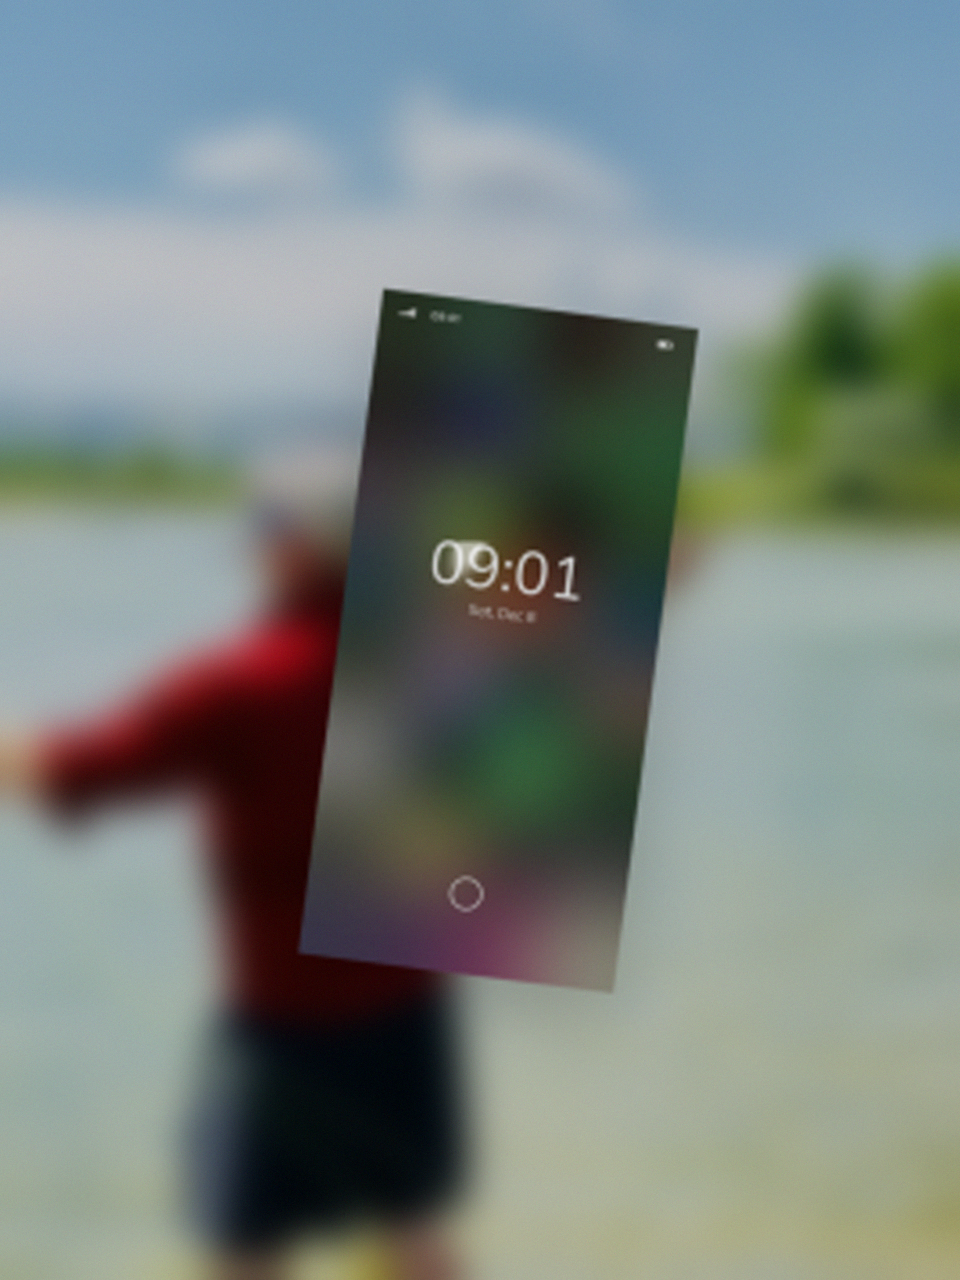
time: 9:01
